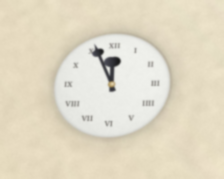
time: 11:56
